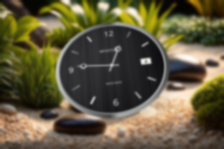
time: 12:46
